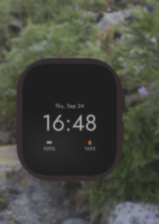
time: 16:48
